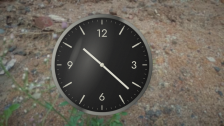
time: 10:22
